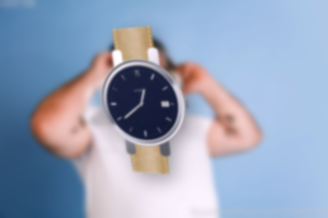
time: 12:39
